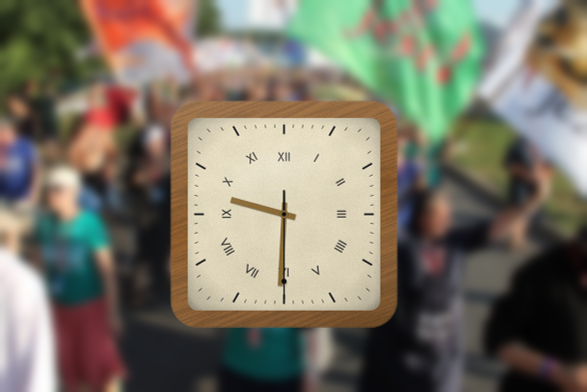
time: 9:30:30
